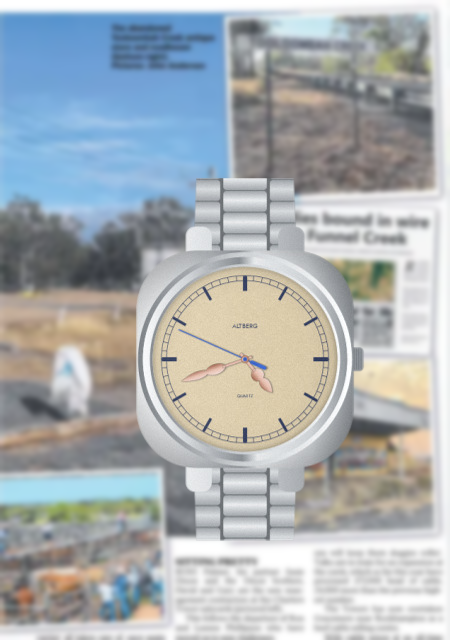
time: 4:41:49
